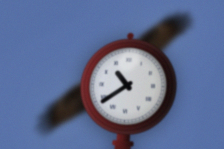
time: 10:39
